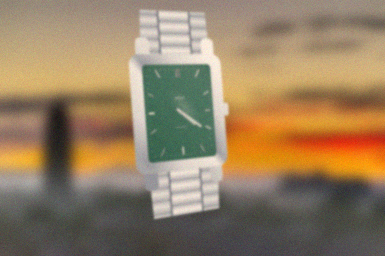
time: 4:21
